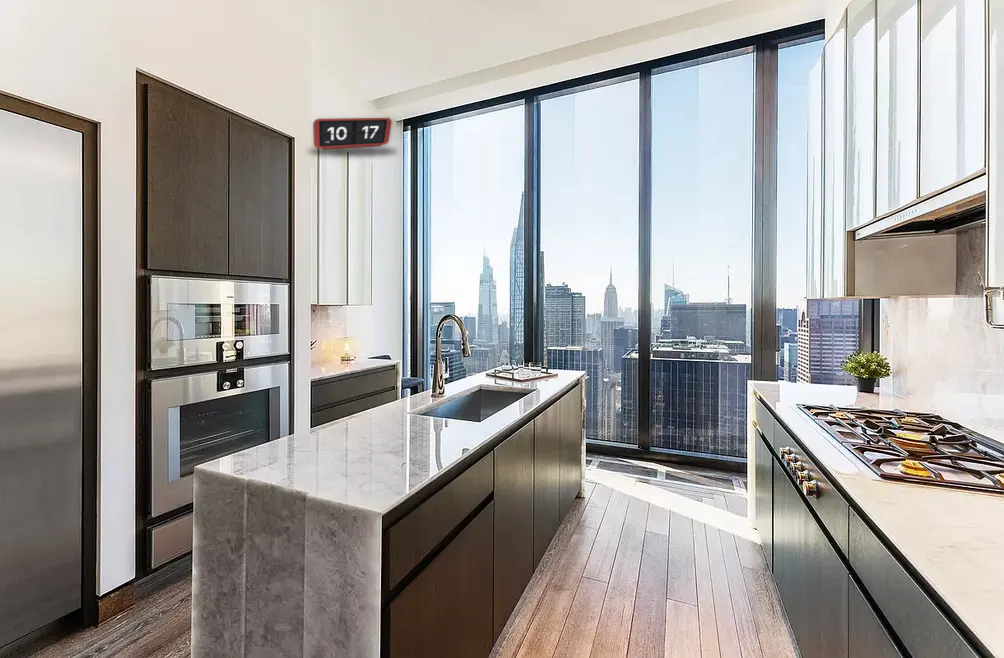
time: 10:17
